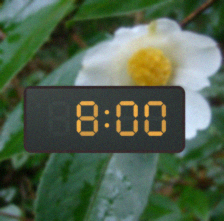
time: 8:00
